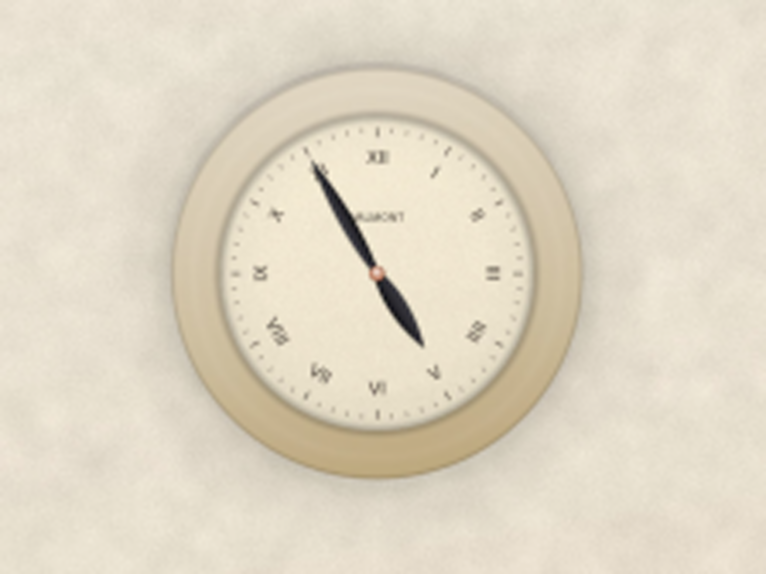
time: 4:55
